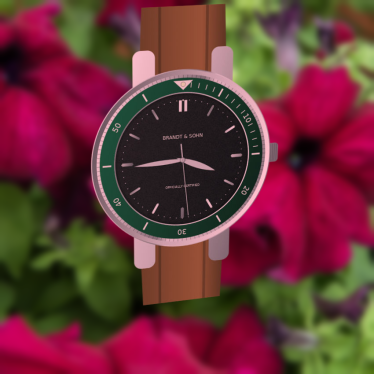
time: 3:44:29
